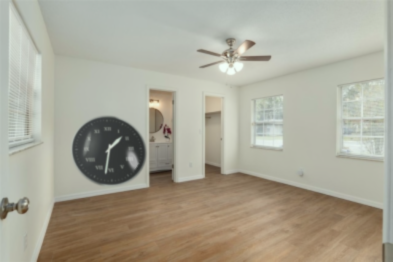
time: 1:32
